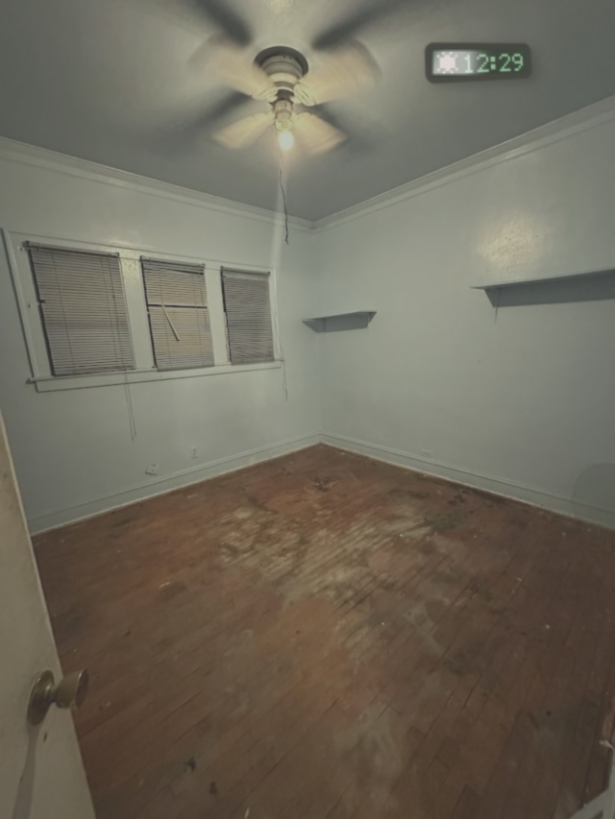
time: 12:29
